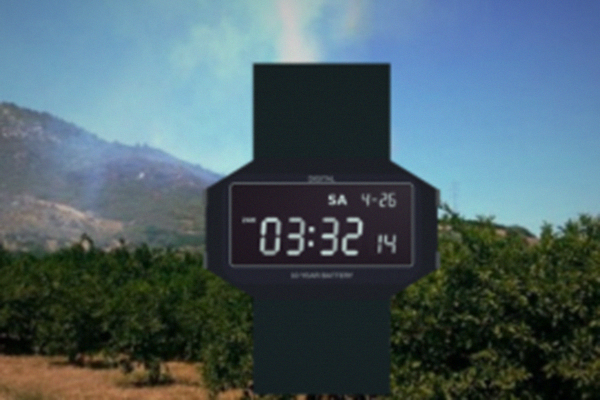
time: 3:32:14
